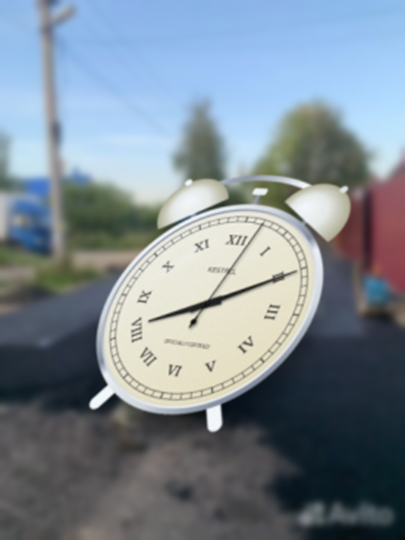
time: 8:10:02
